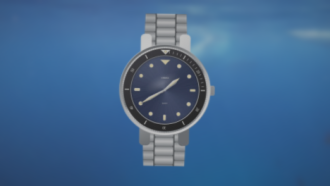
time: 1:40
